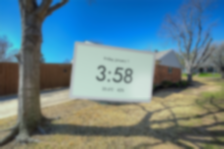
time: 3:58
